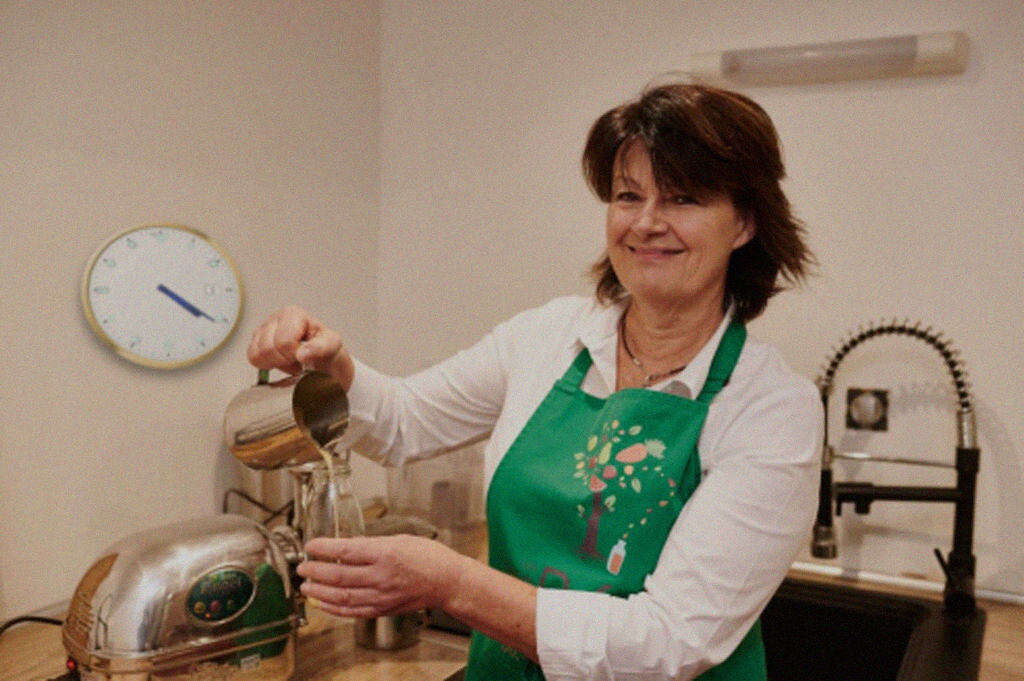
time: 4:21
